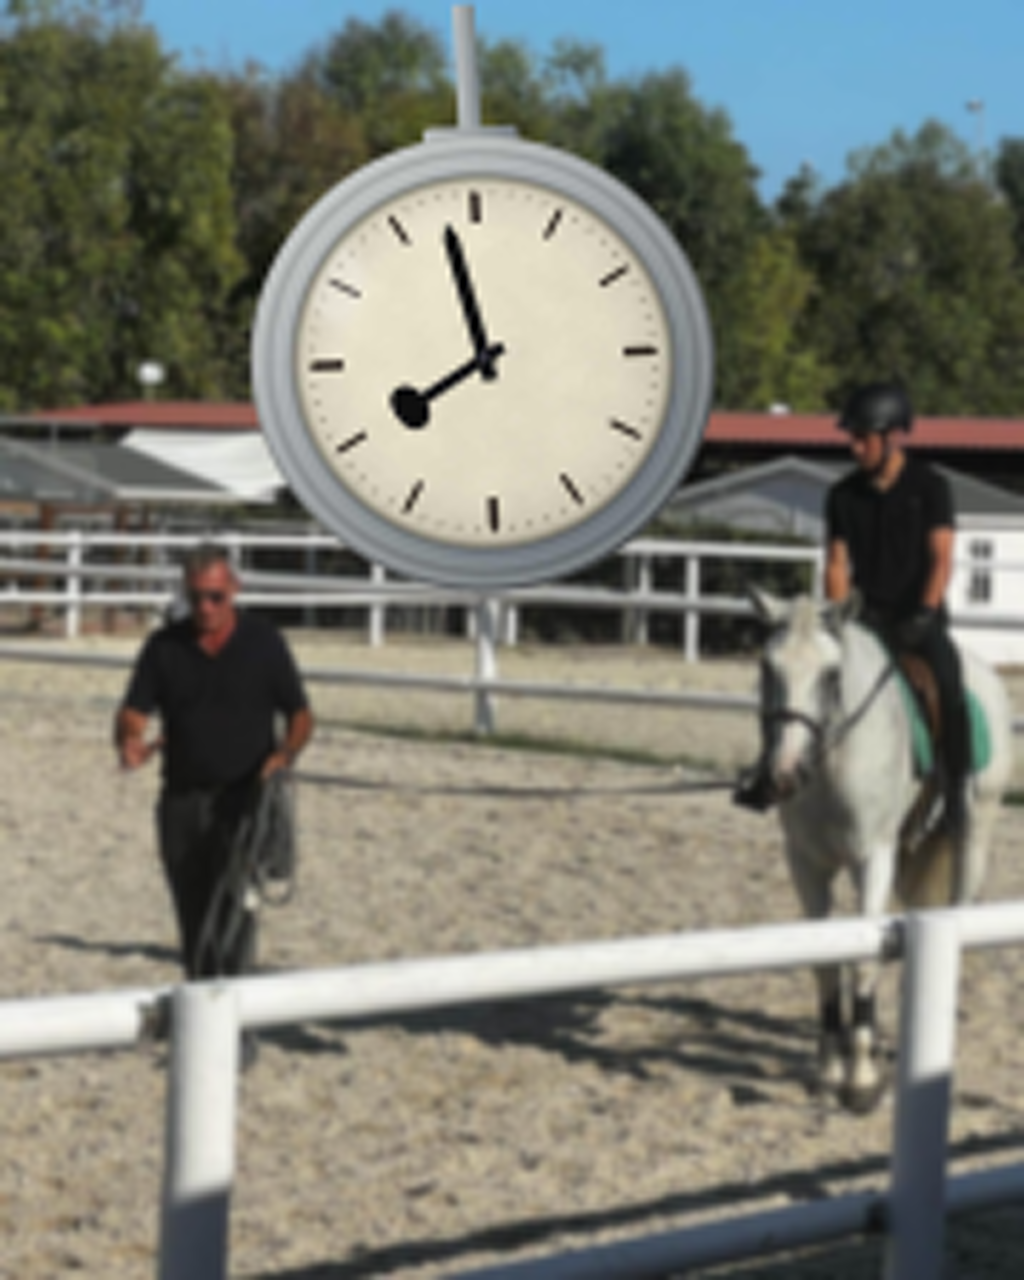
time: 7:58
